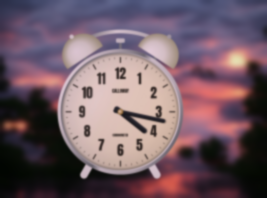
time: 4:17
